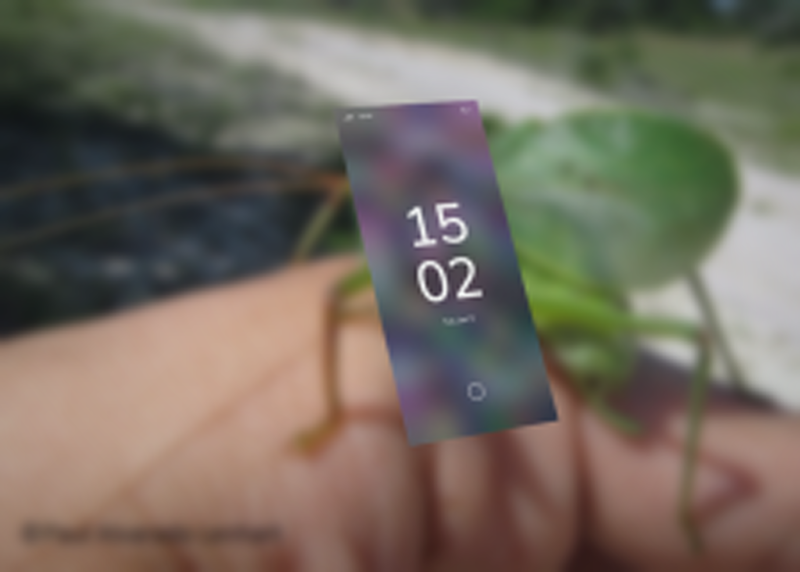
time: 15:02
